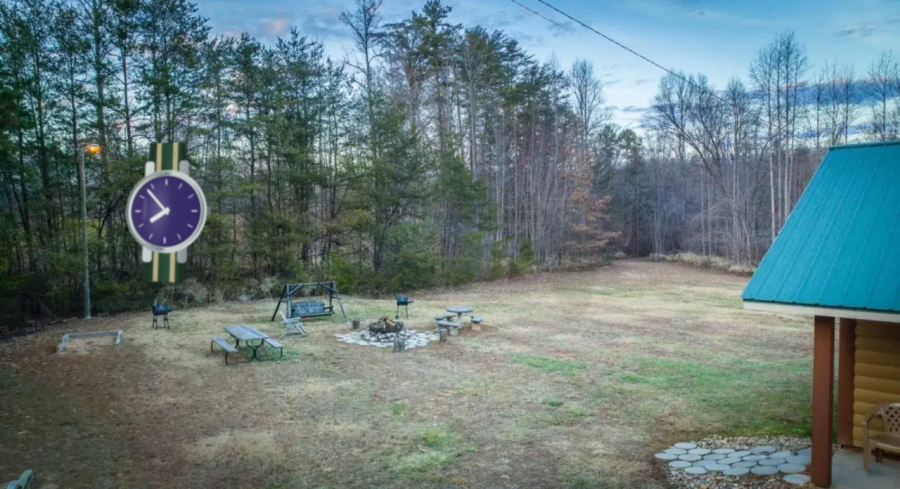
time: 7:53
